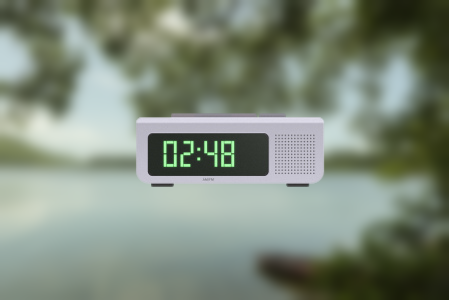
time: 2:48
